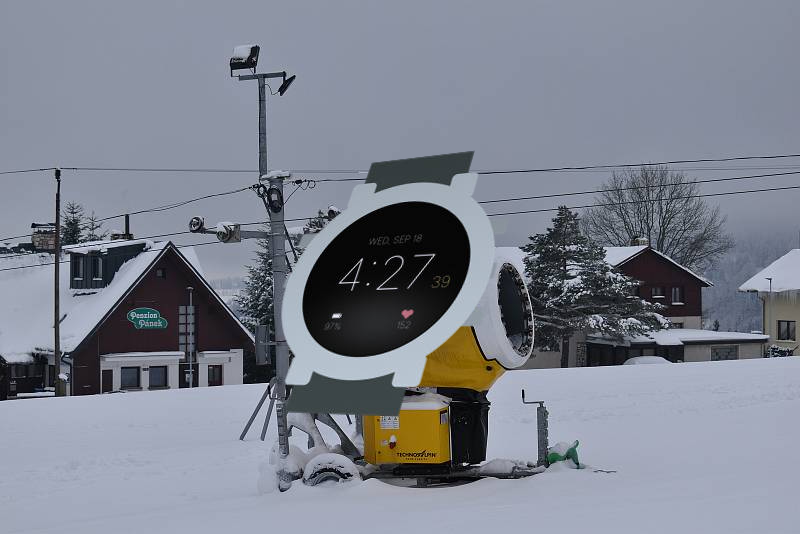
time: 4:27:39
